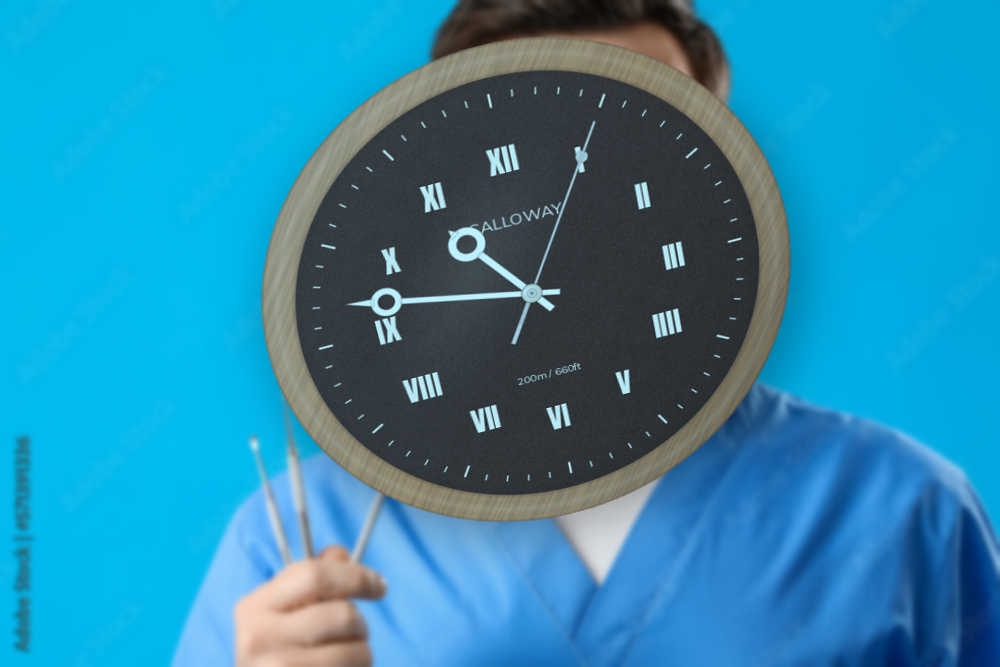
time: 10:47:05
